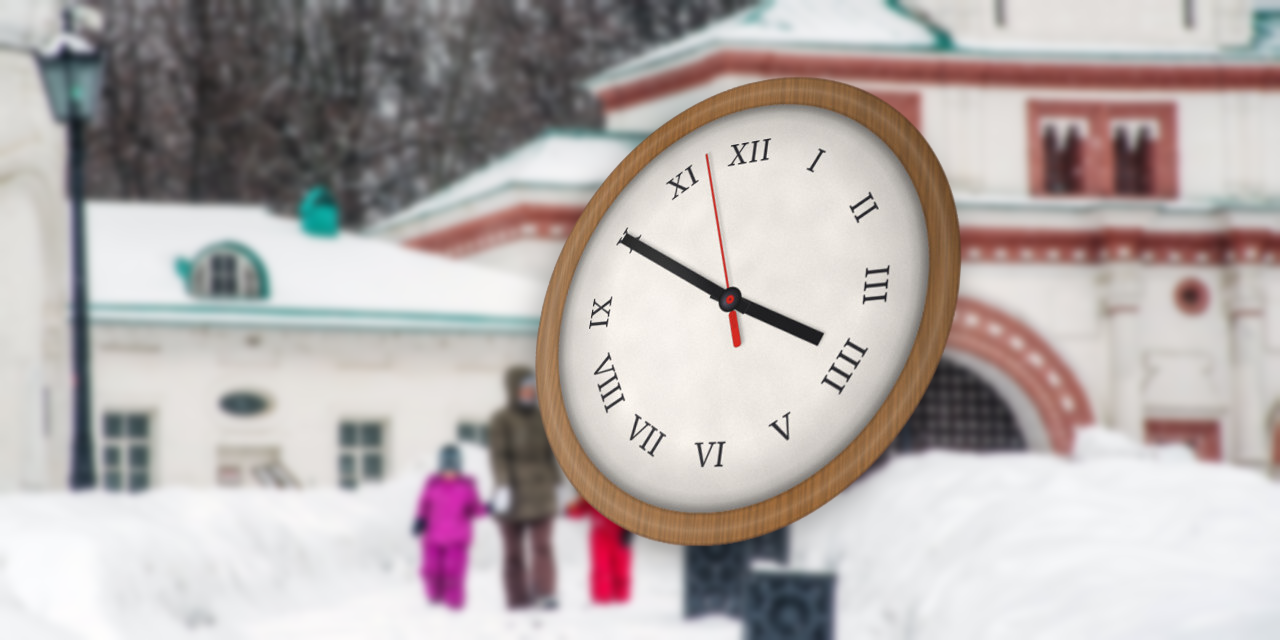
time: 3:49:57
